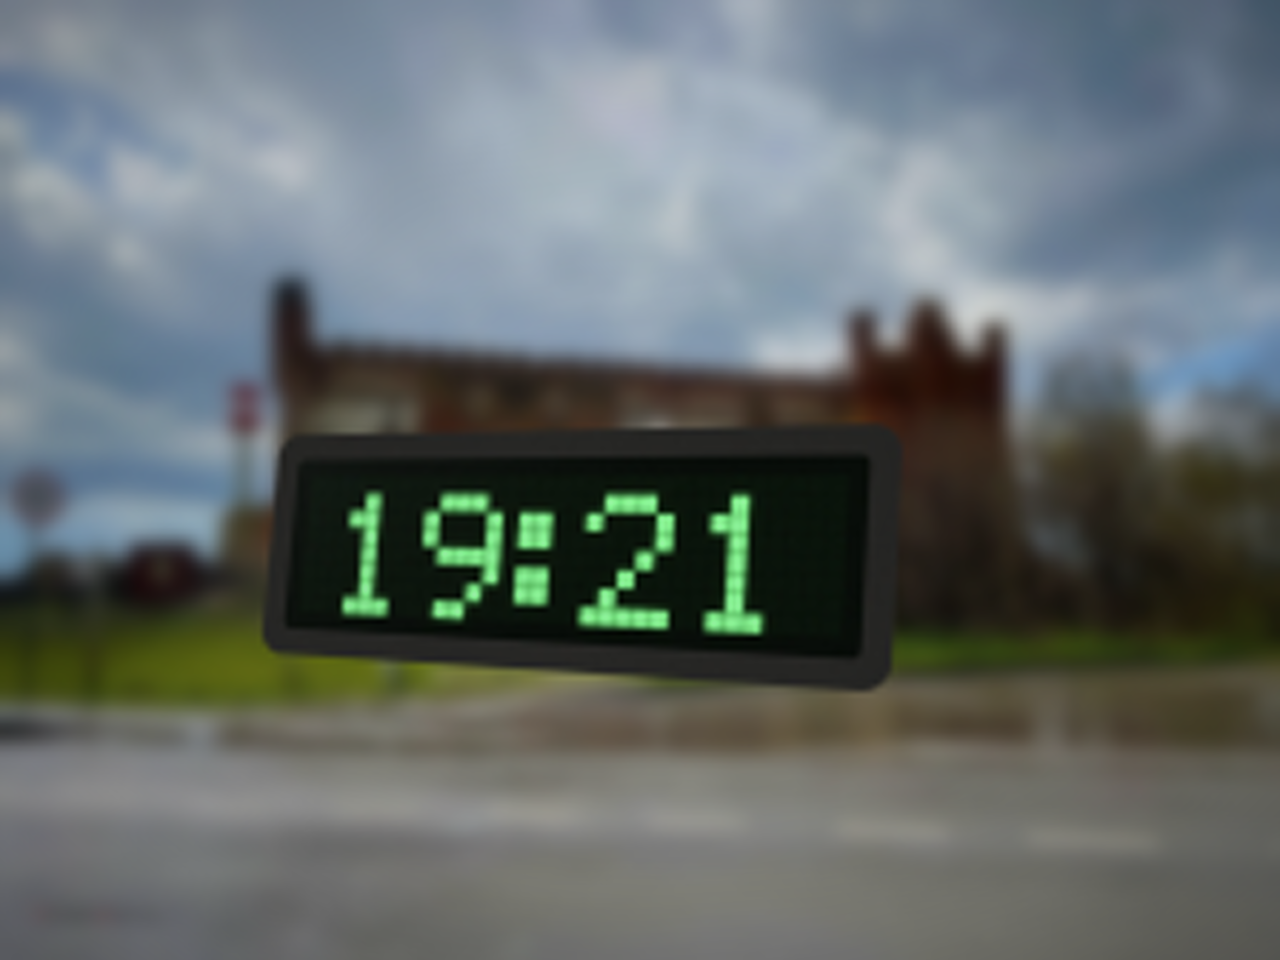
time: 19:21
